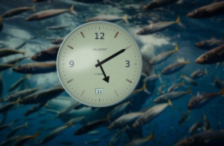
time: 5:10
